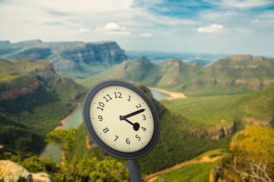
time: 4:12
